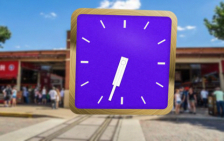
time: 6:33
